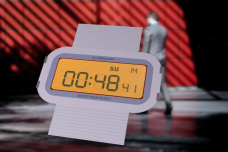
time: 0:48:41
